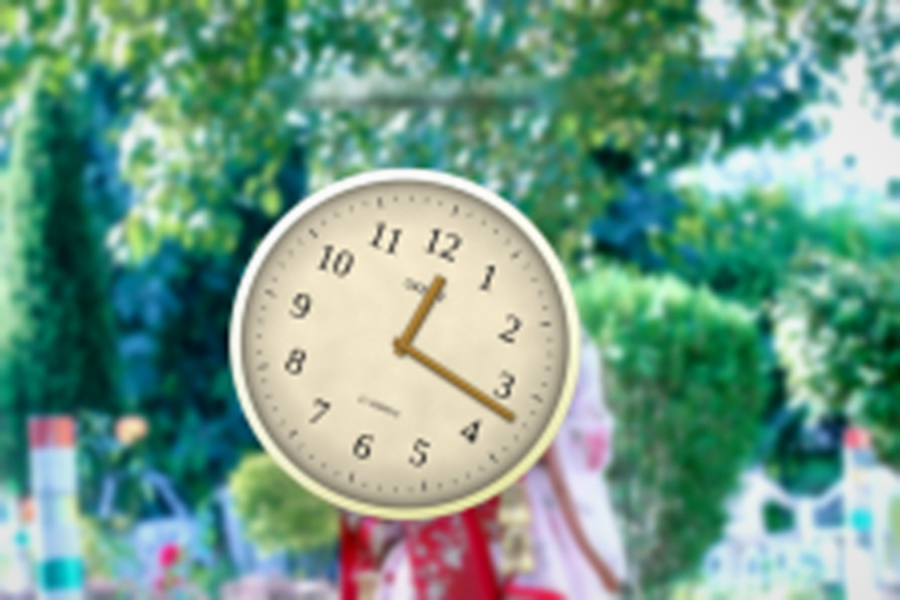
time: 12:17
